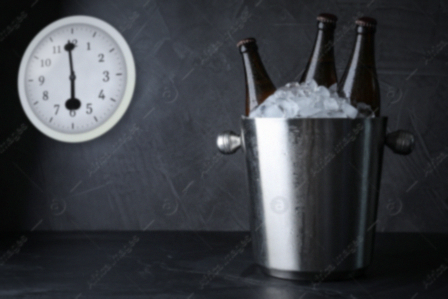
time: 5:59
